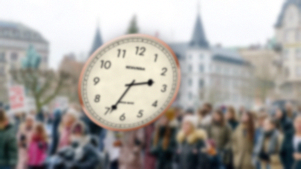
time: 2:34
